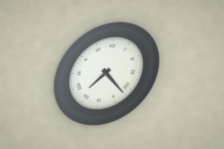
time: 7:22
